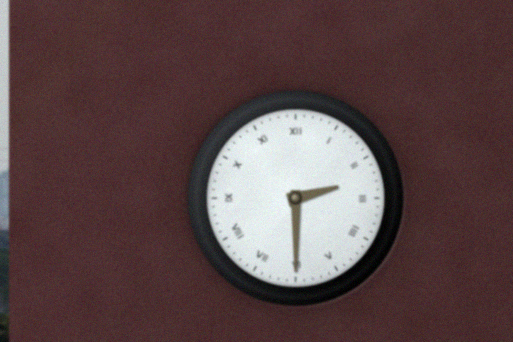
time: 2:30
